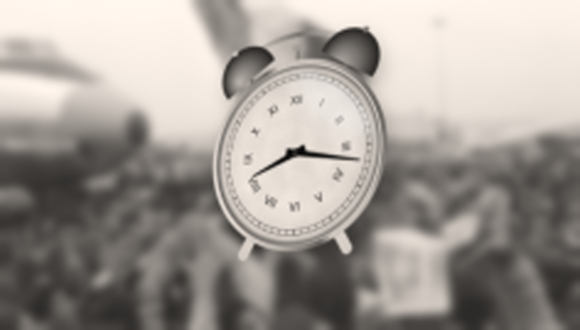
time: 8:17
